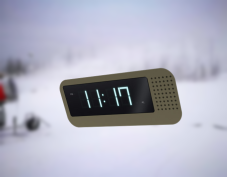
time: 11:17
